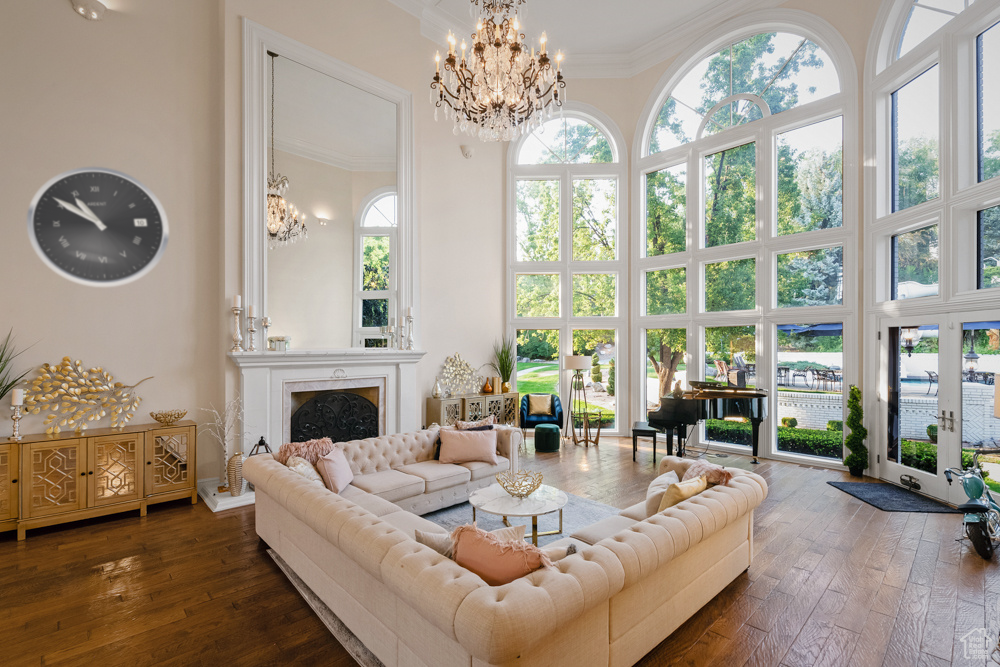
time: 10:51
